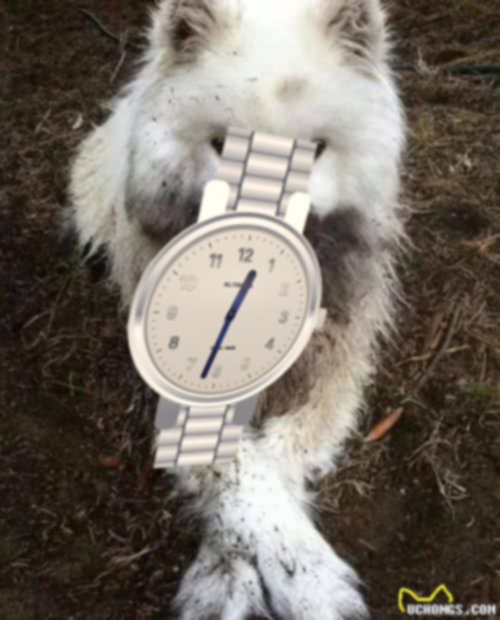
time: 12:32
